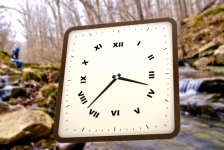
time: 3:37
